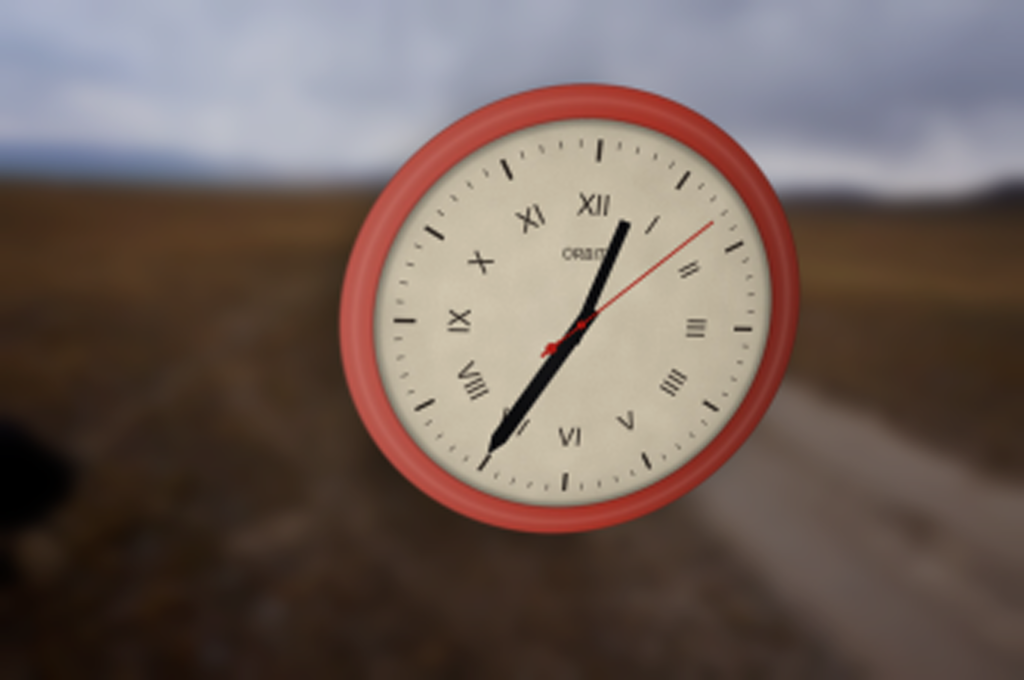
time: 12:35:08
